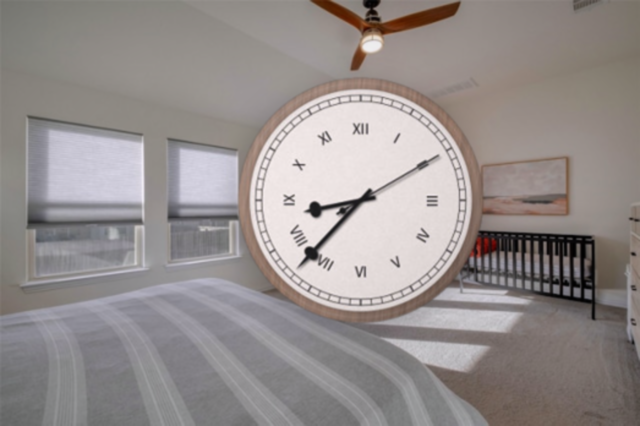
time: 8:37:10
